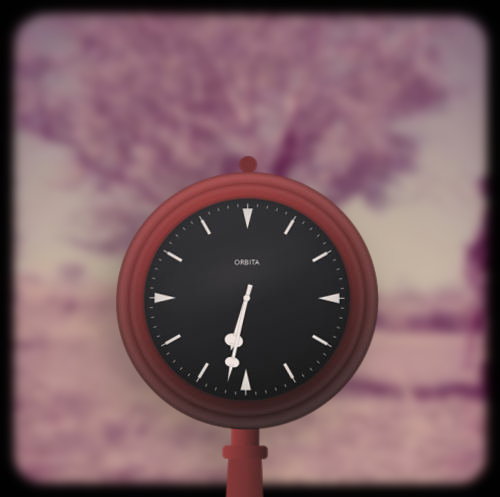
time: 6:32
